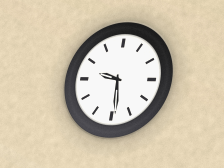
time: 9:29
